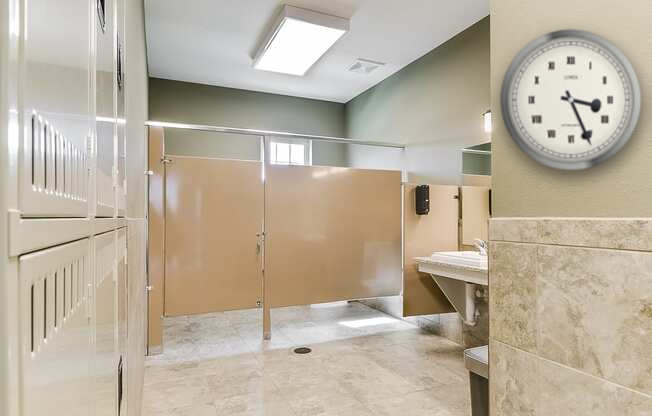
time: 3:26
